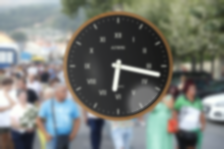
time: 6:17
